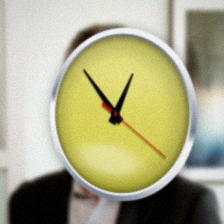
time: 12:53:21
